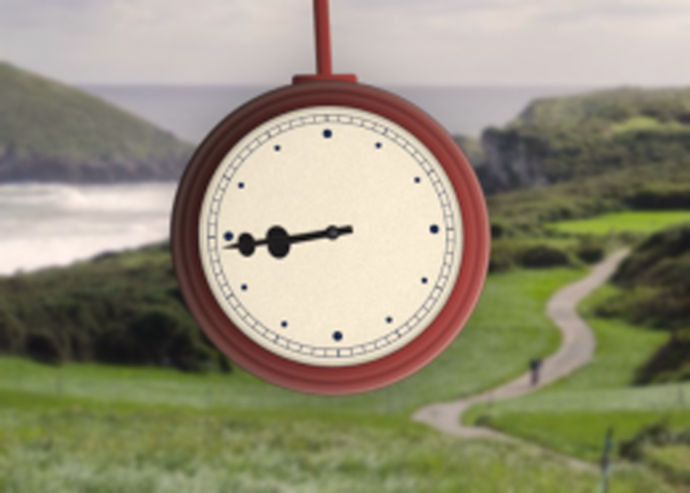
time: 8:44
